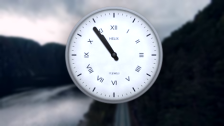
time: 10:54
